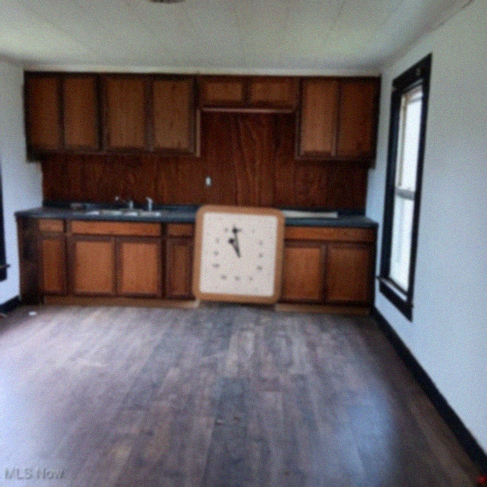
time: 10:58
